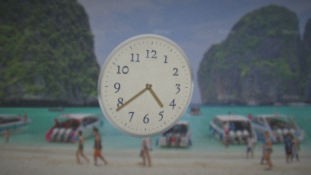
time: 4:39
